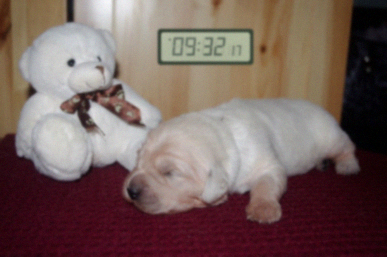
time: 9:32
